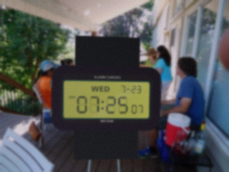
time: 7:25
